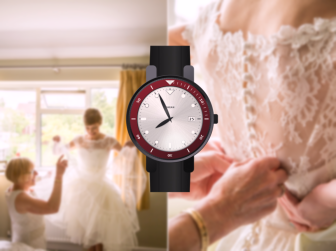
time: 7:56
